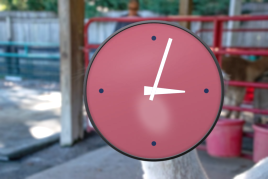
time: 3:03
